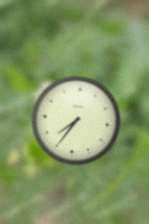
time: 7:35
